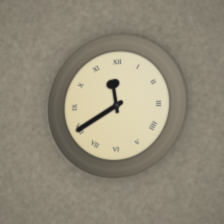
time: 11:40
